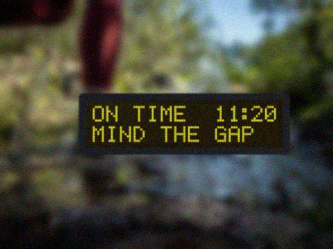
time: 11:20
